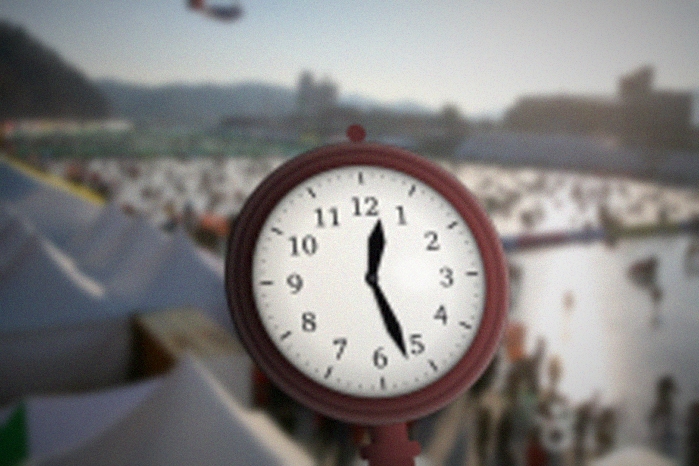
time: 12:27
